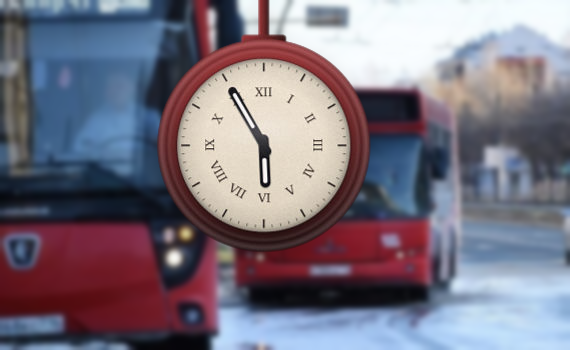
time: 5:55
